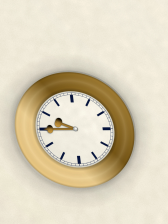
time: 9:45
